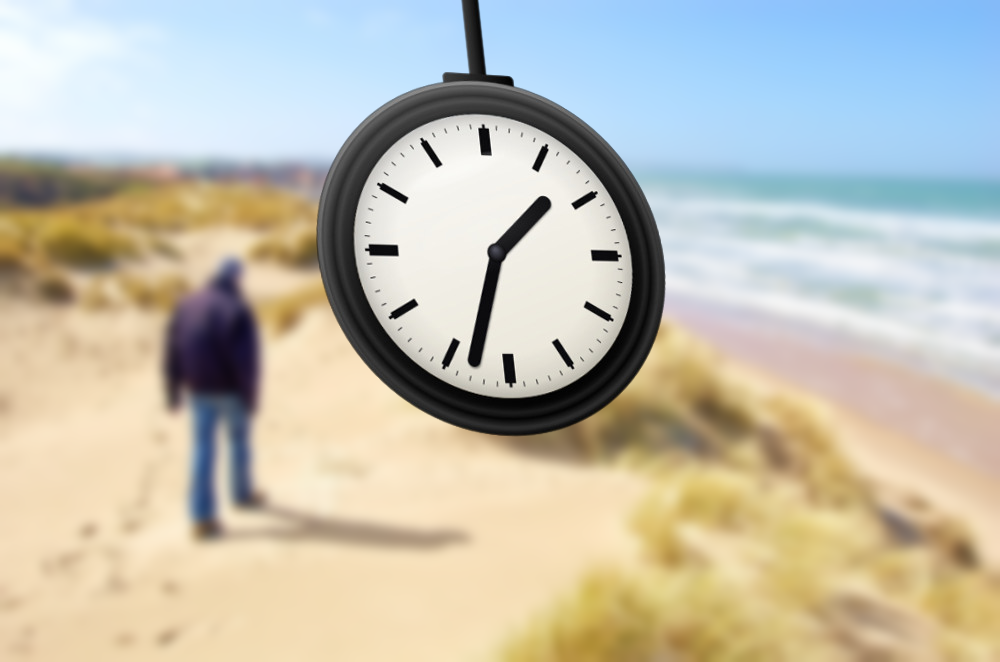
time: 1:33
